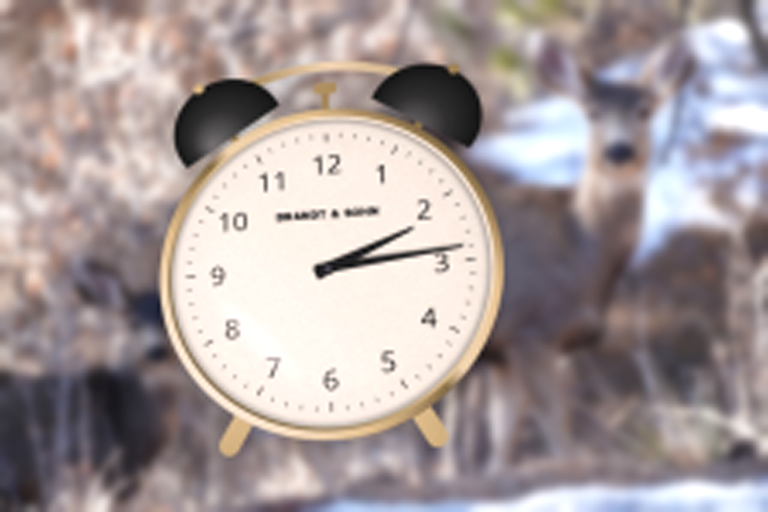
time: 2:14
